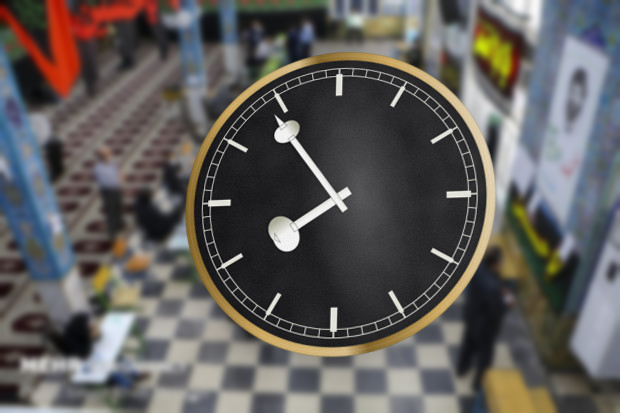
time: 7:54
